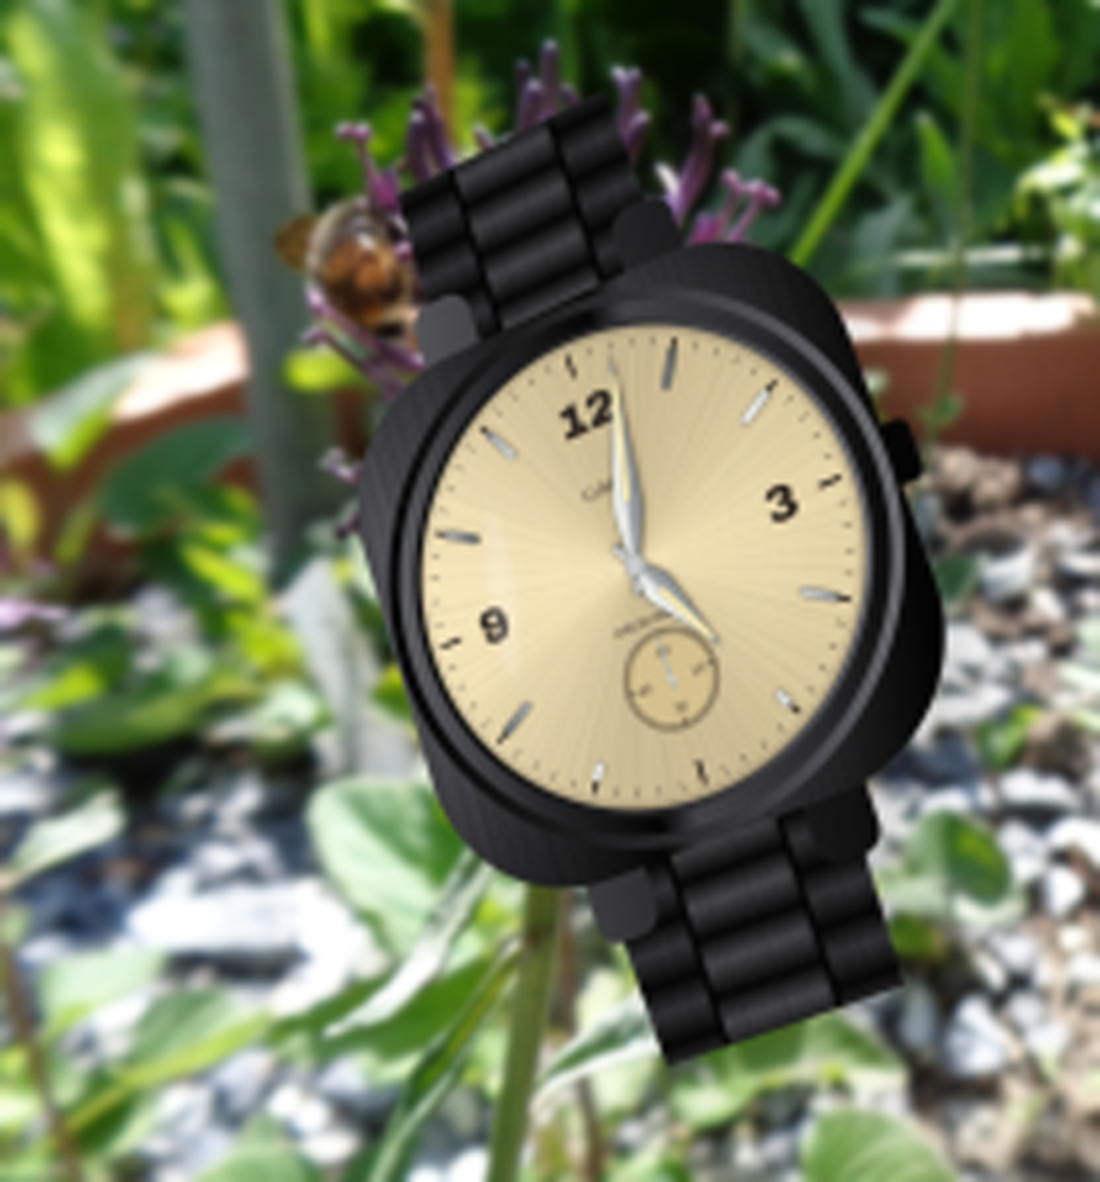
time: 5:02
